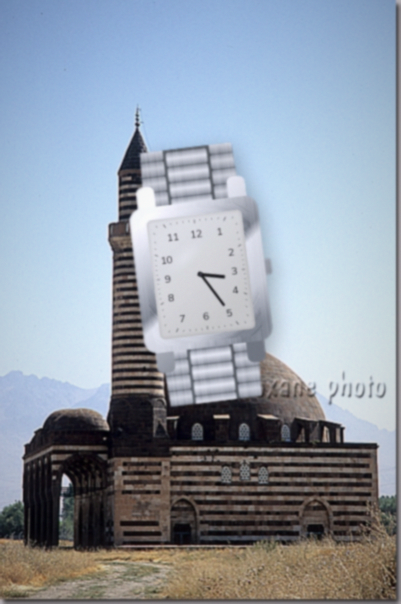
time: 3:25
